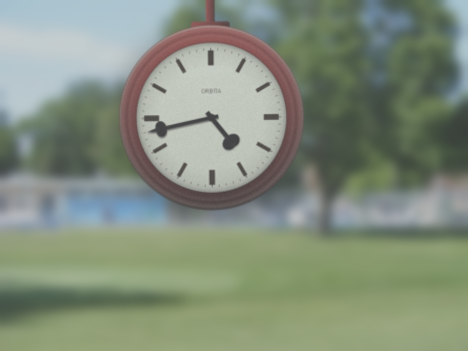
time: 4:43
